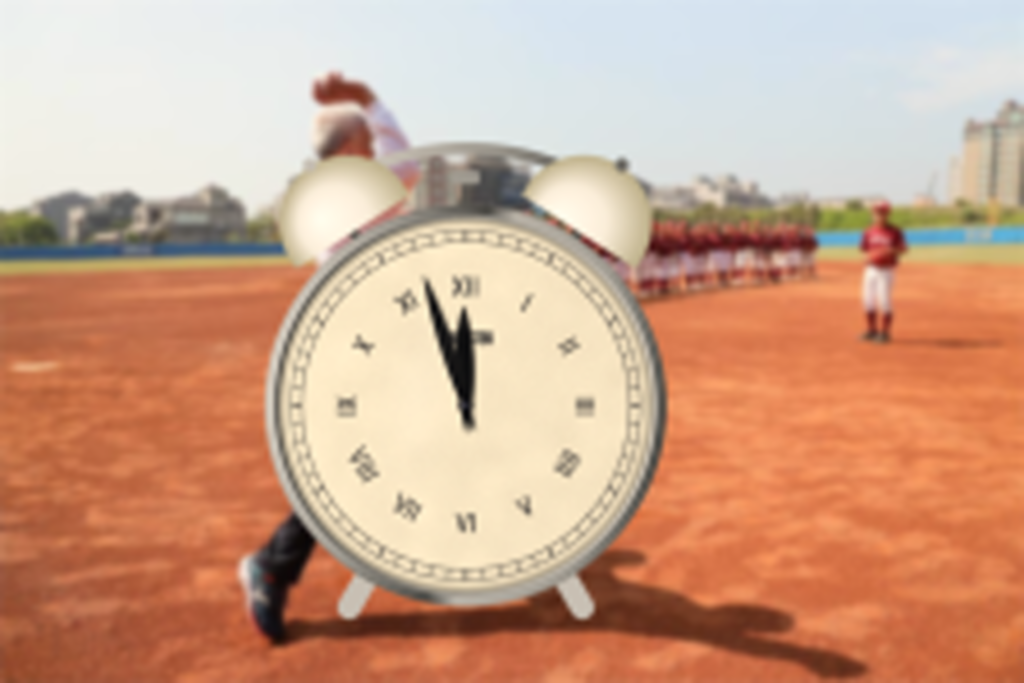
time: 11:57
